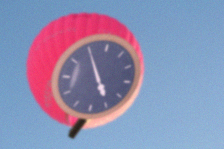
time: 4:55
